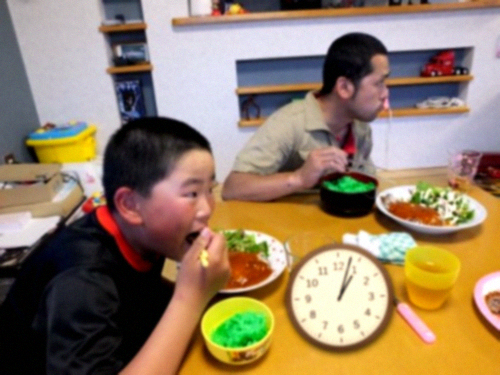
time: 1:03
